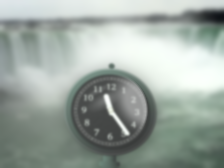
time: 11:24
